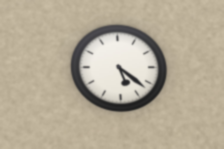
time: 5:22
